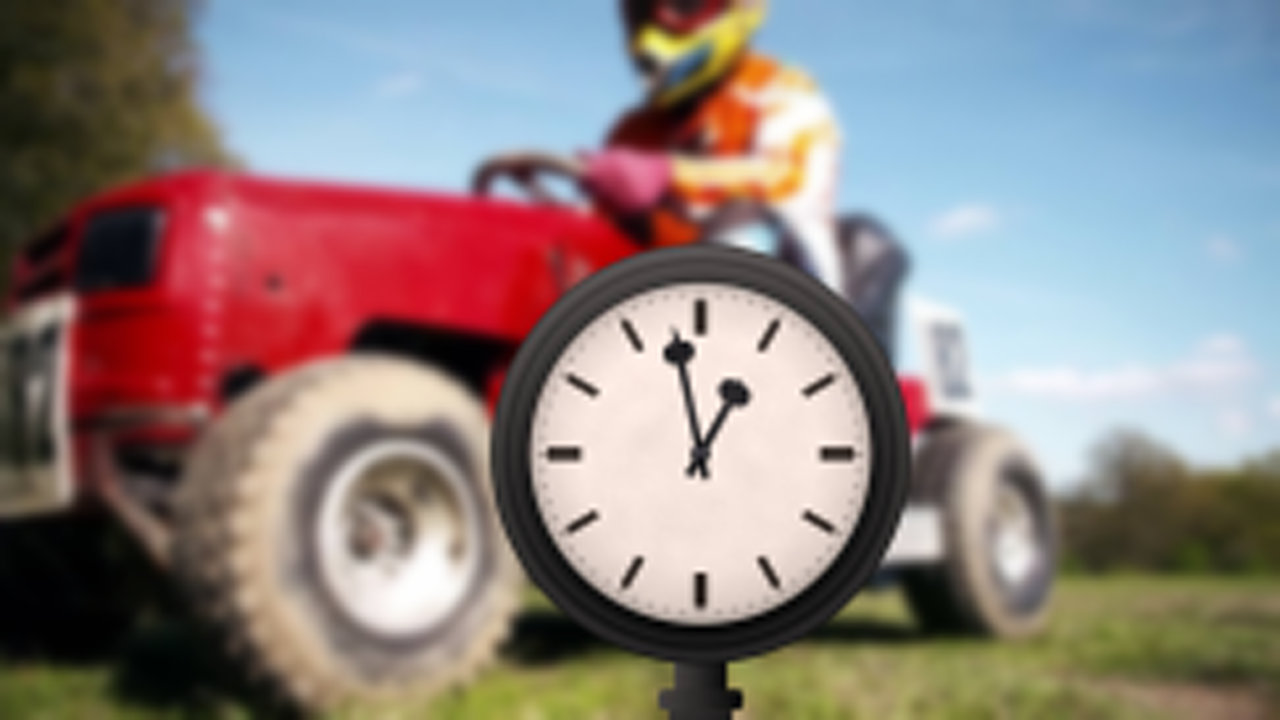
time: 12:58
